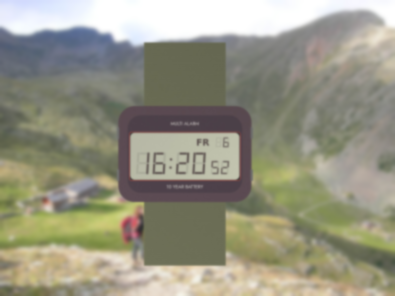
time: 16:20:52
